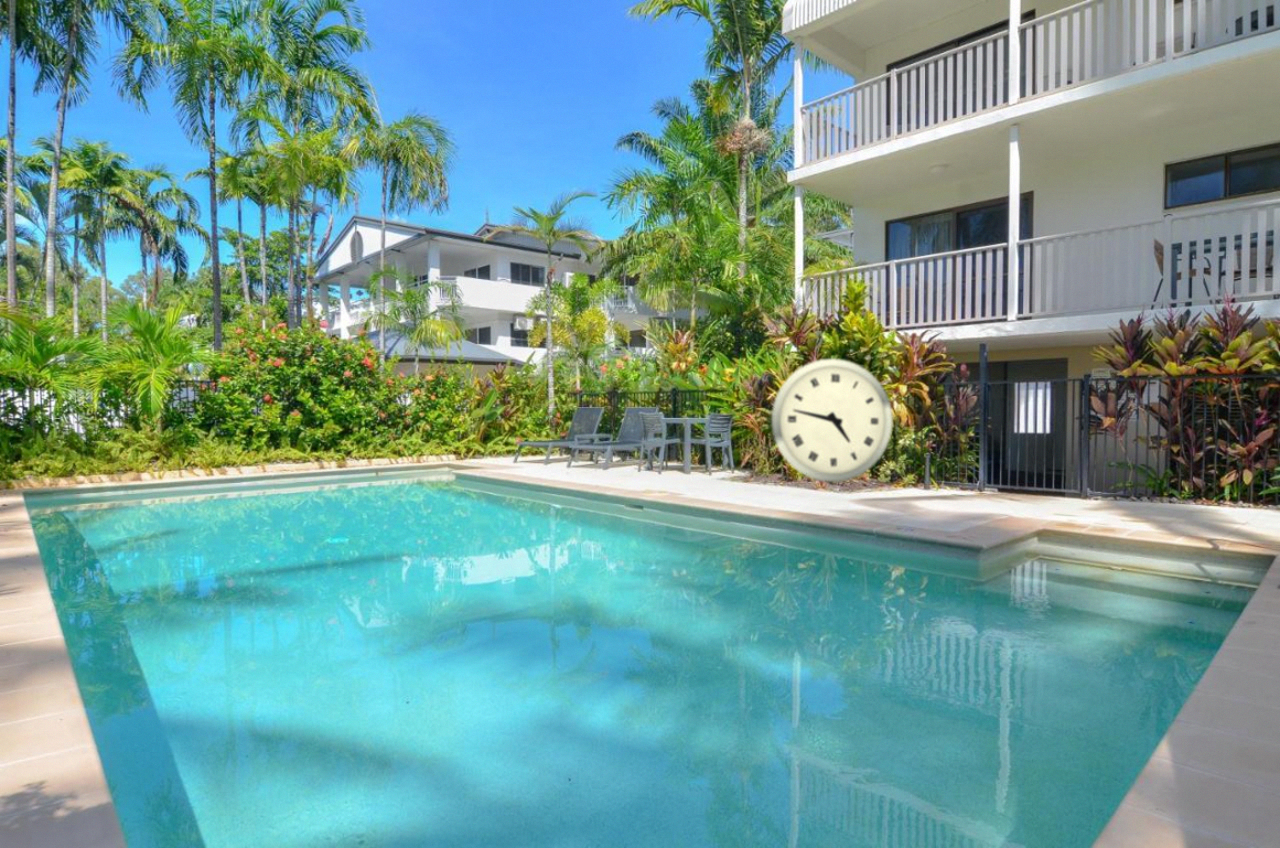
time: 4:47
